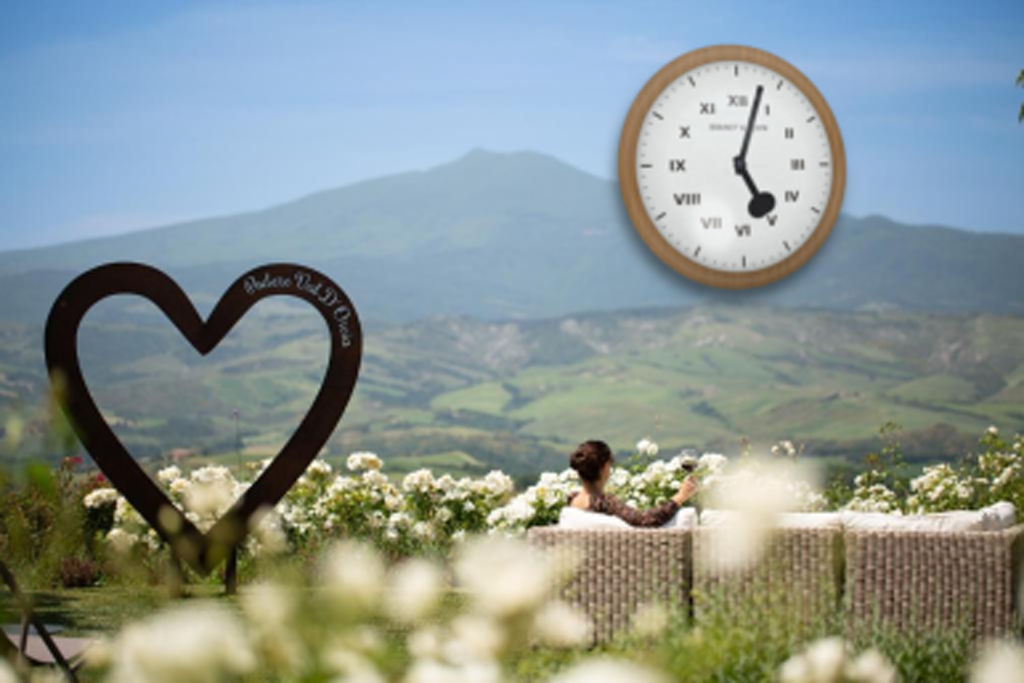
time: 5:03
